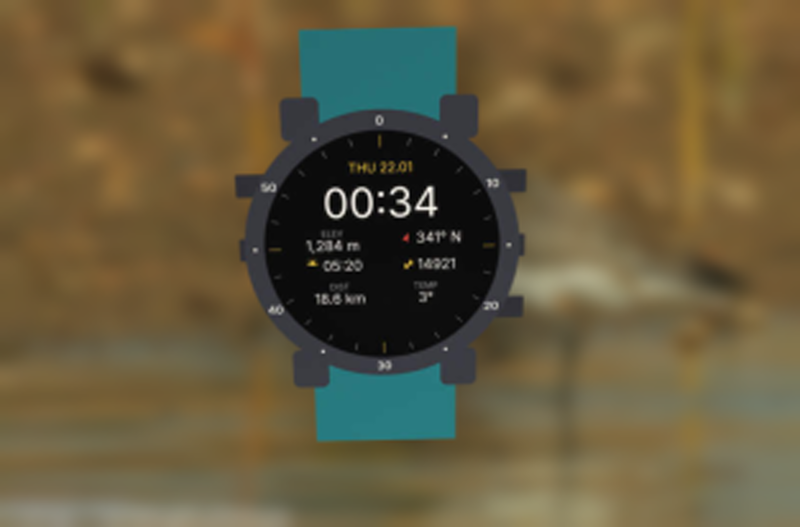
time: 0:34
